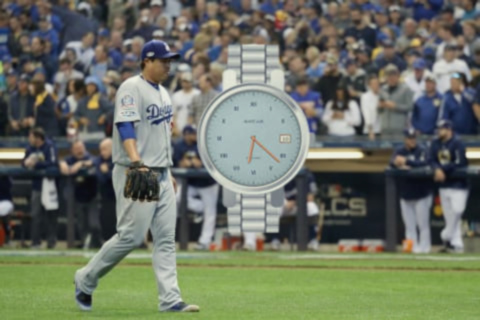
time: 6:22
